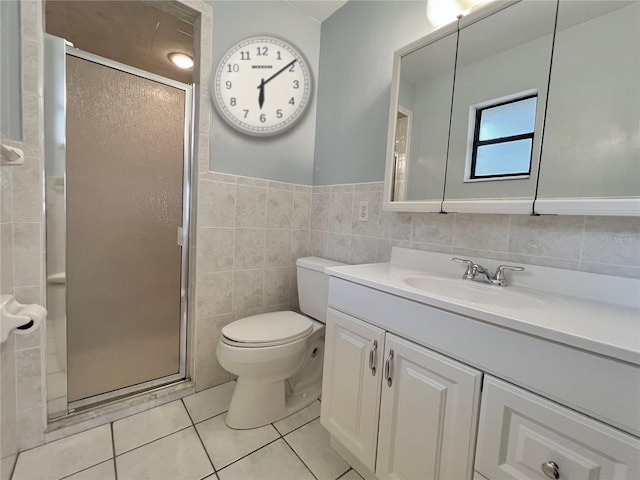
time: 6:09
